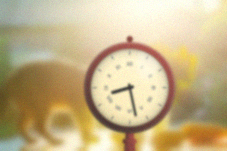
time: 8:28
